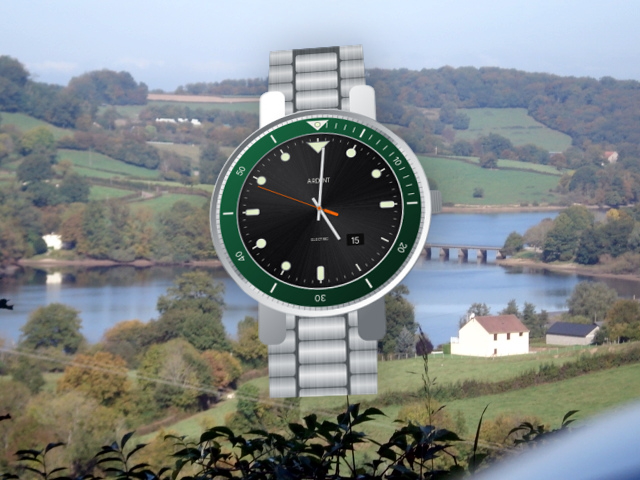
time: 5:00:49
